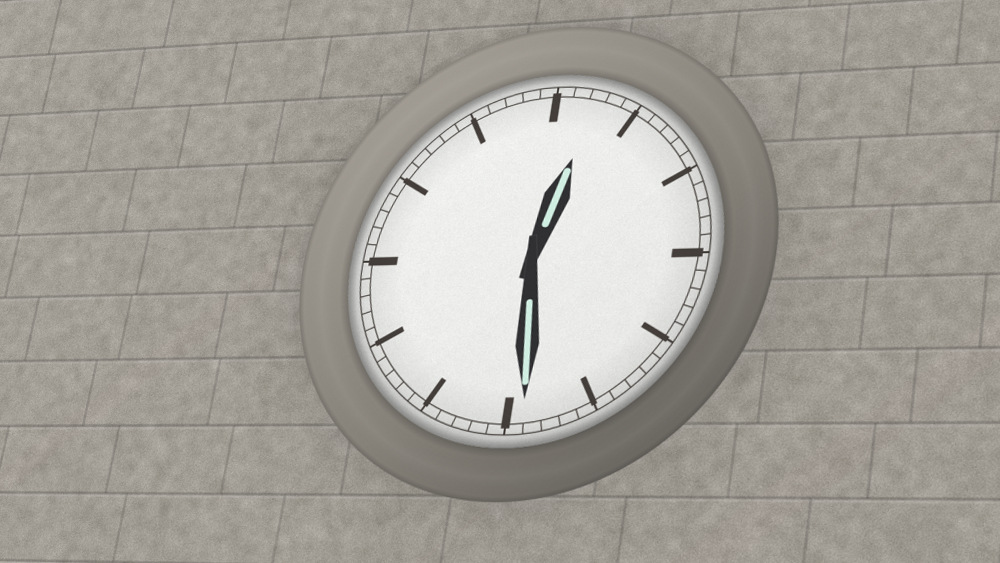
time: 12:29
